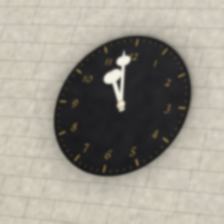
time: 10:58
